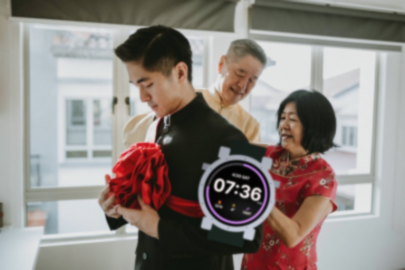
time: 7:36
